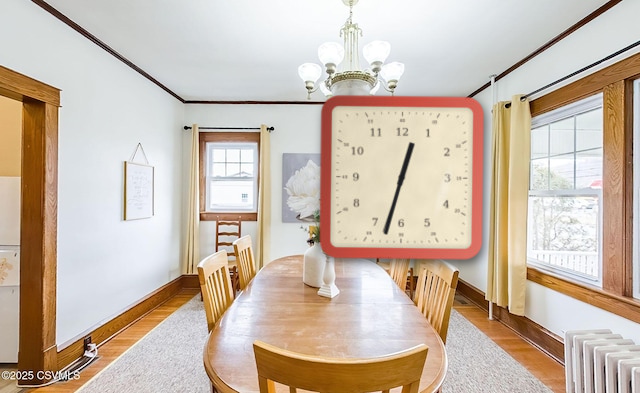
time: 12:32:33
